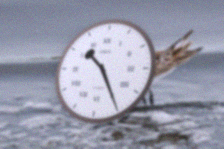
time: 10:25
